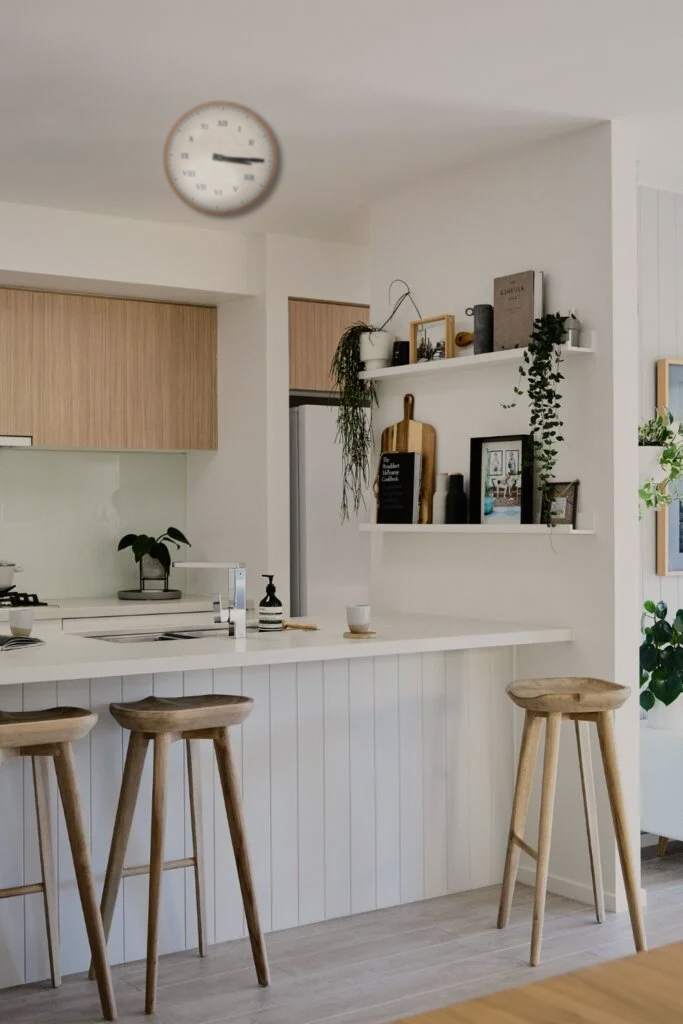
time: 3:15
